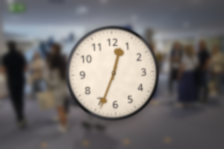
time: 12:34
